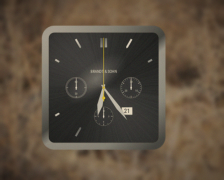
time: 6:24
